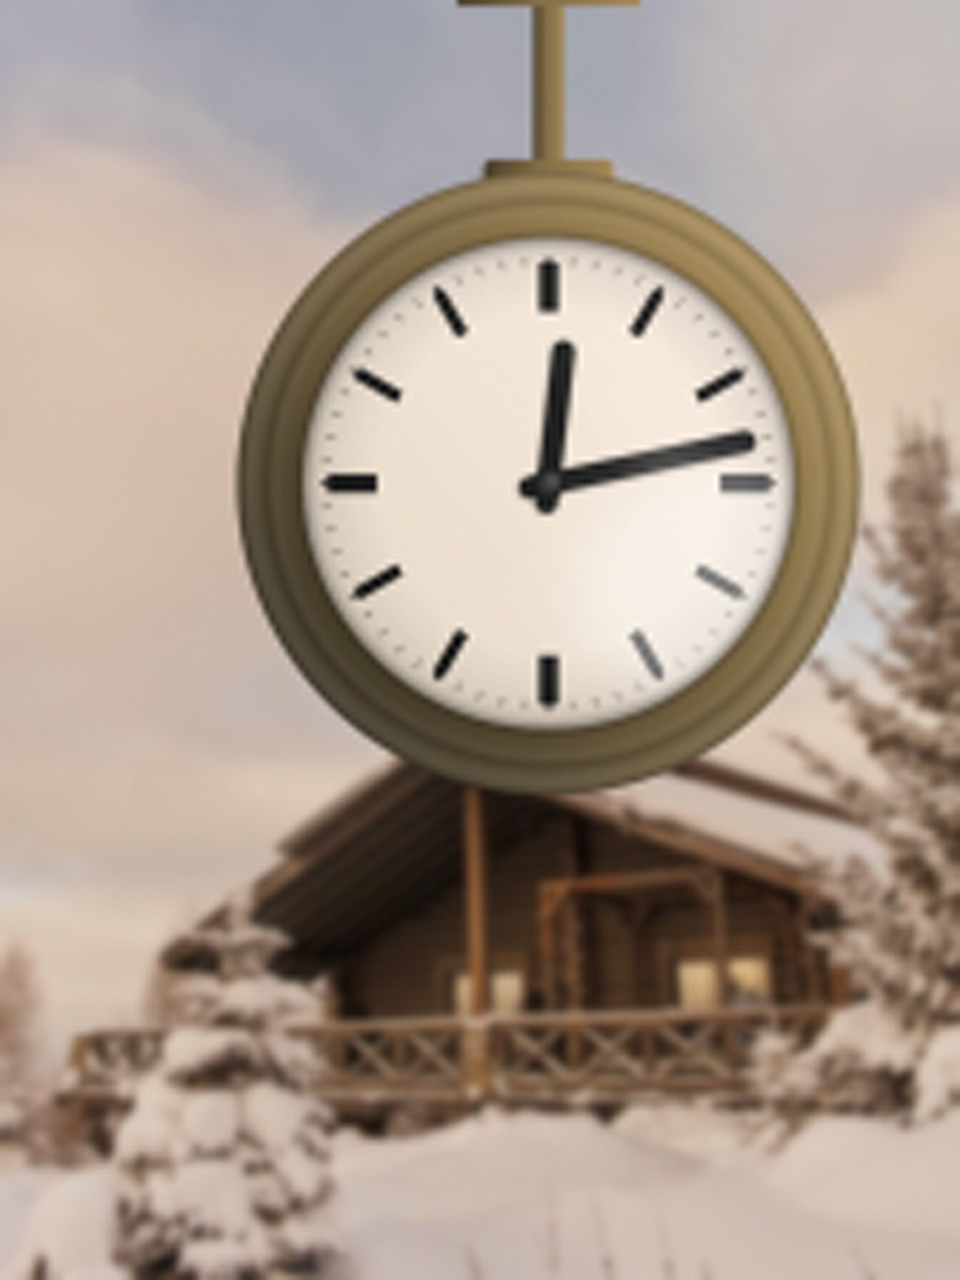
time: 12:13
